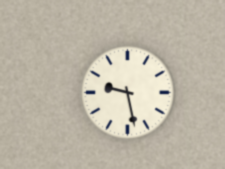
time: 9:28
